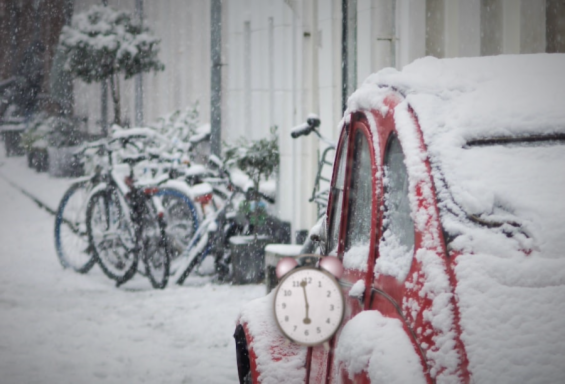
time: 5:58
